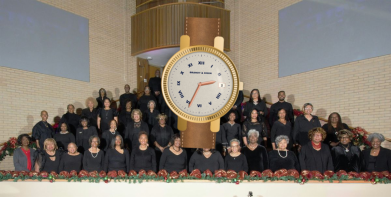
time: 2:34
